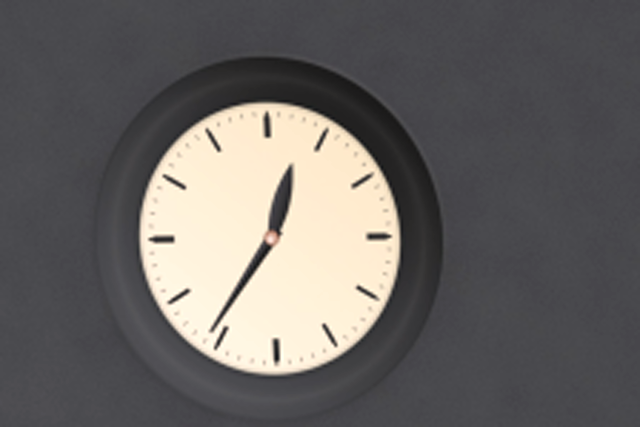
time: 12:36
